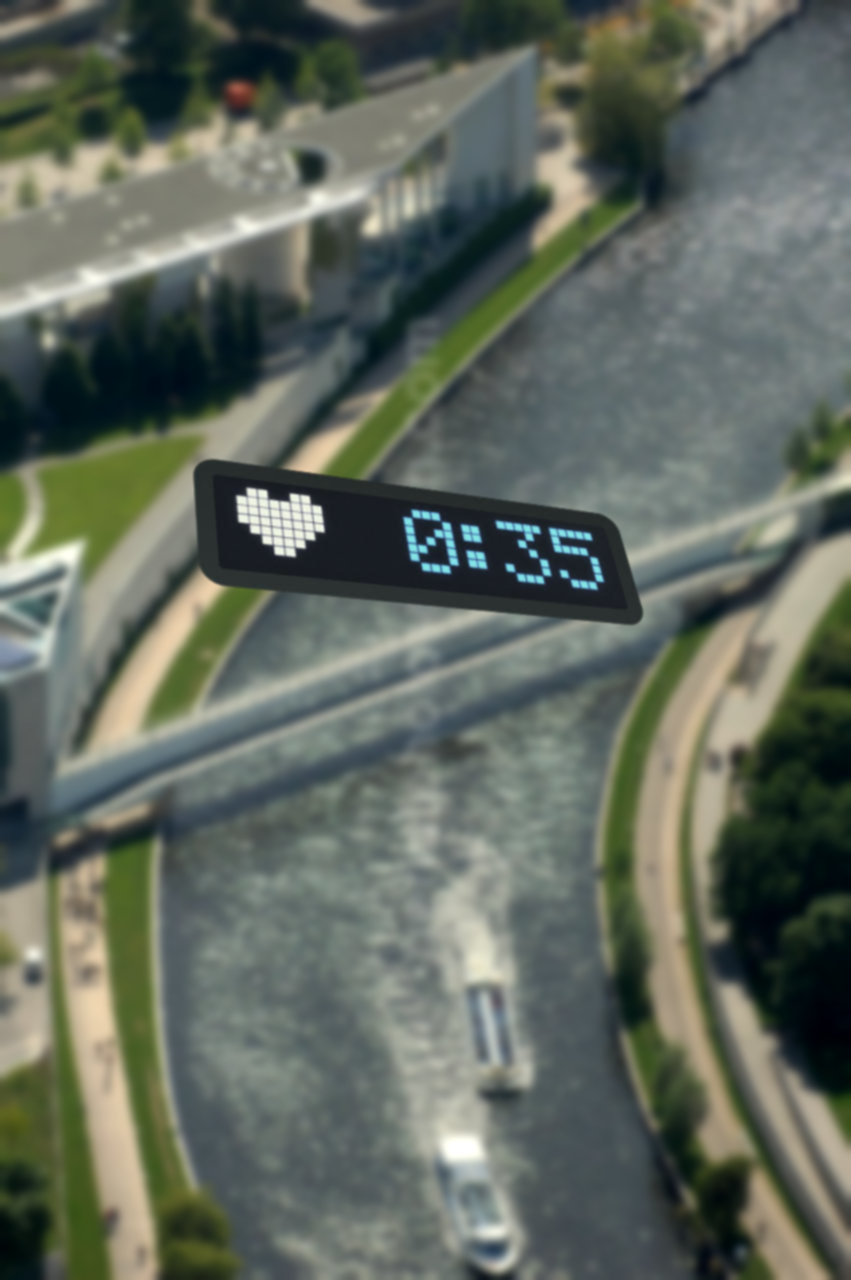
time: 0:35
